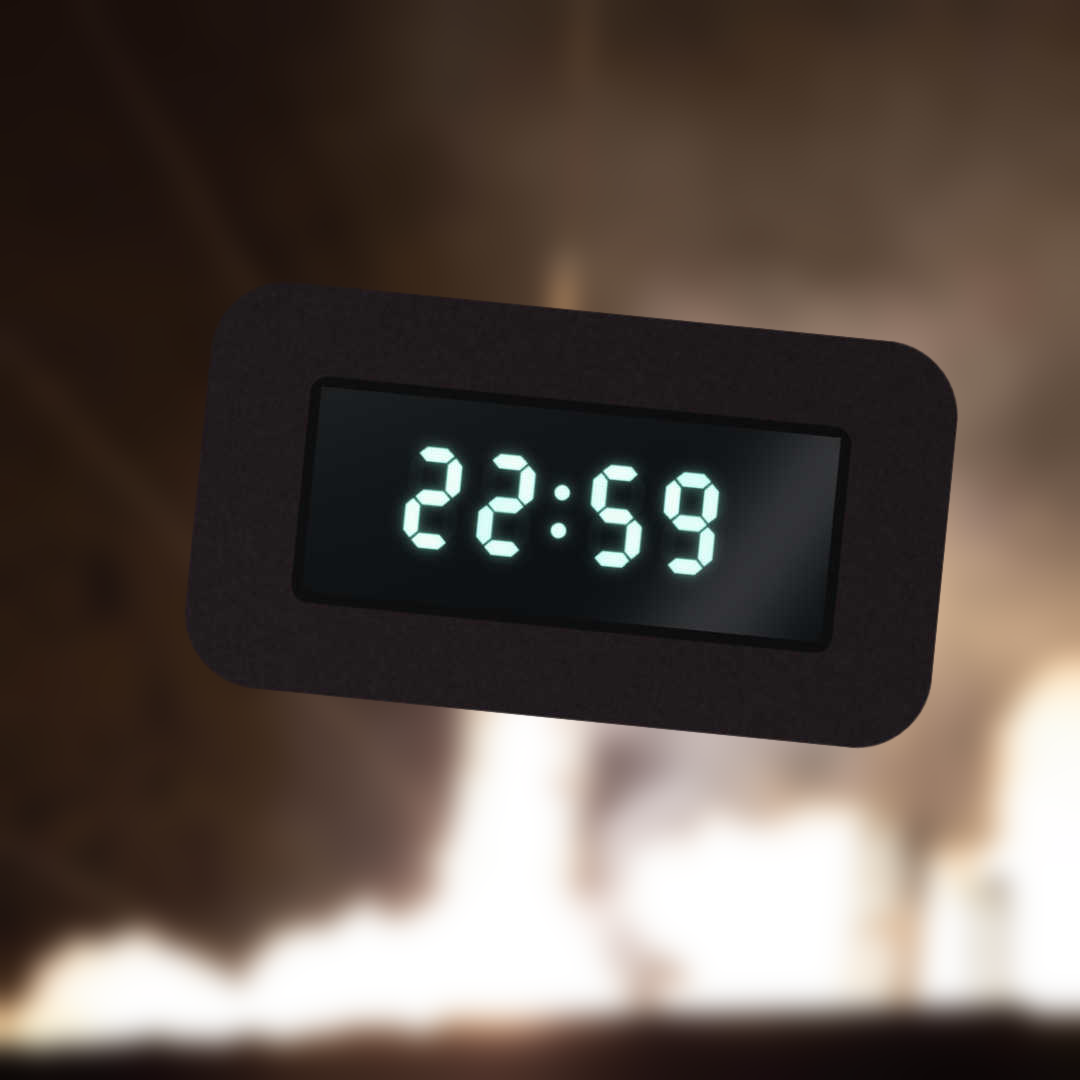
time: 22:59
